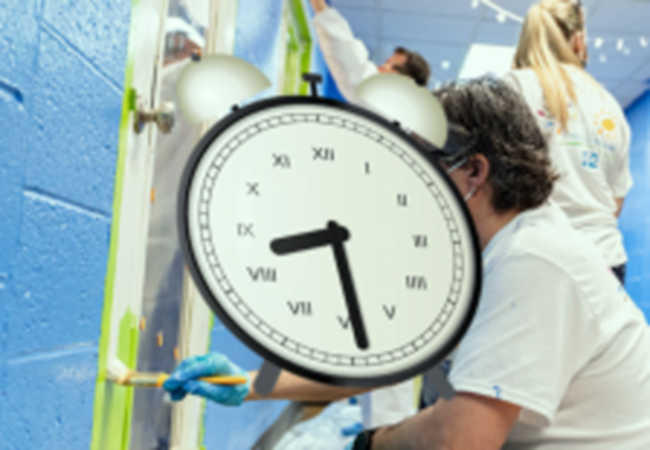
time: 8:29
